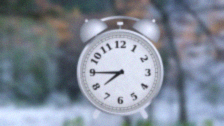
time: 7:45
